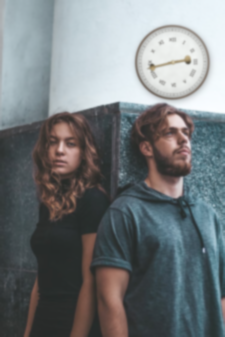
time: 2:43
